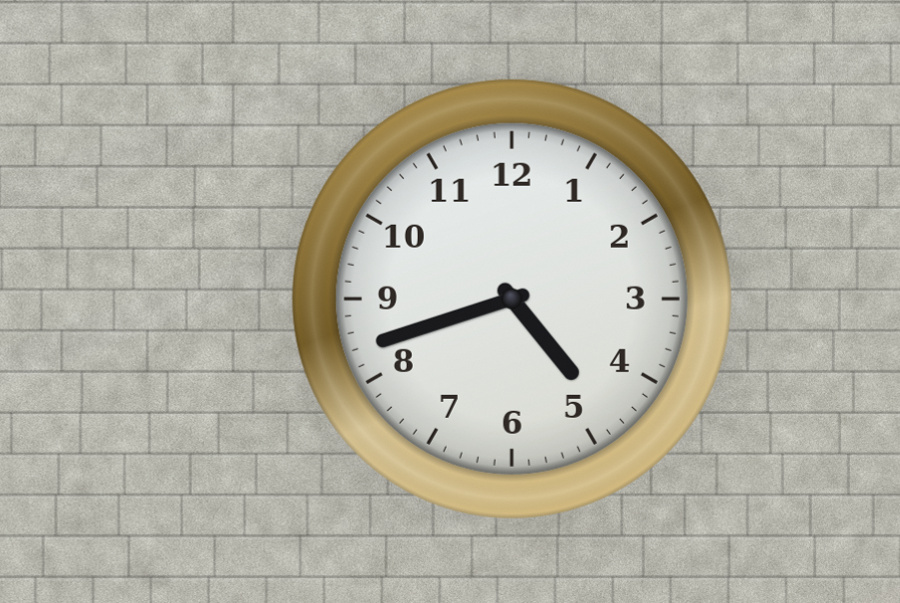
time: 4:42
